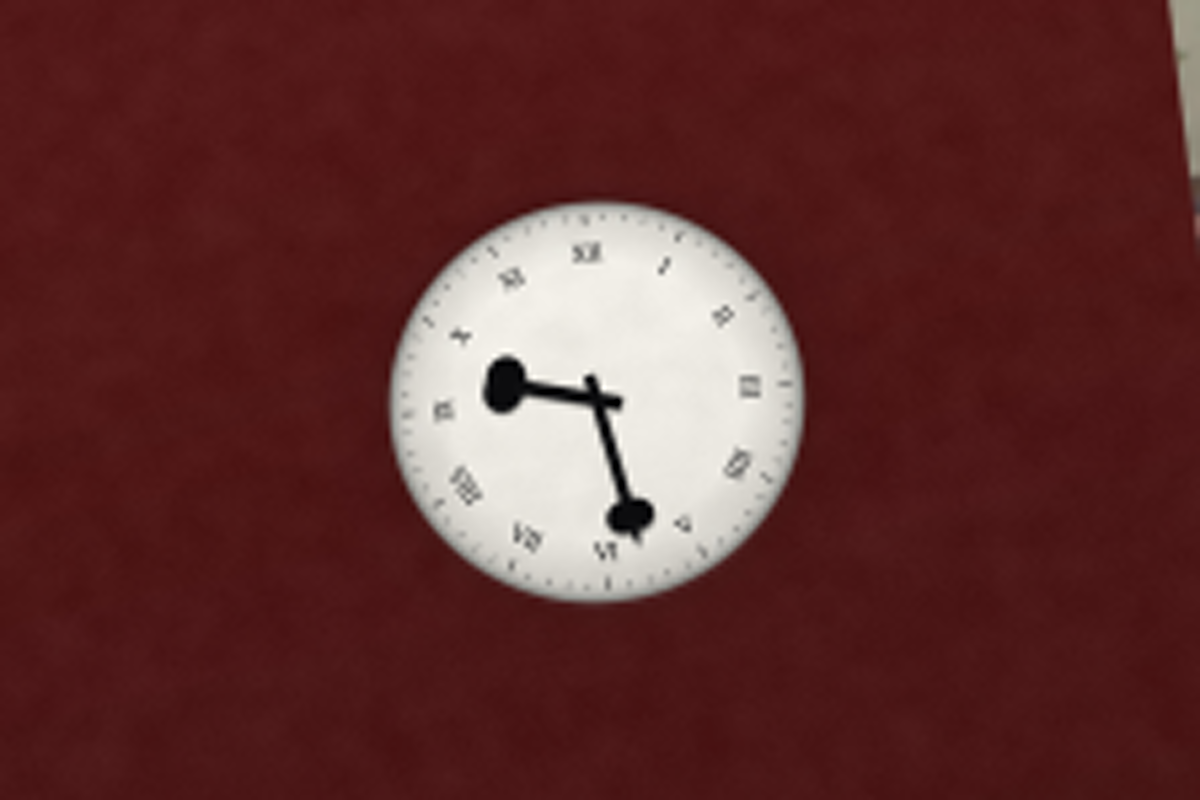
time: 9:28
